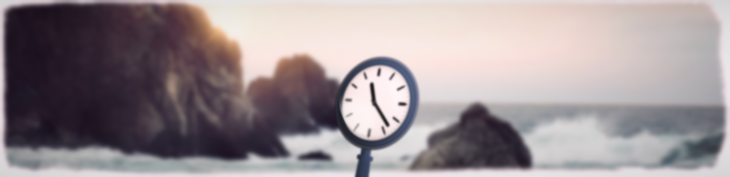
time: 11:23
